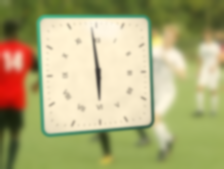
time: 5:59
